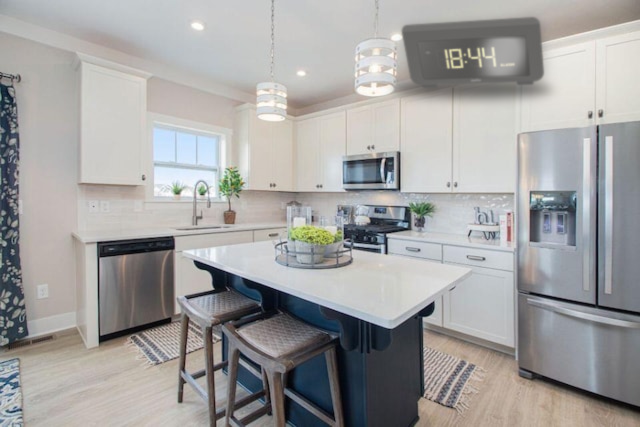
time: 18:44
